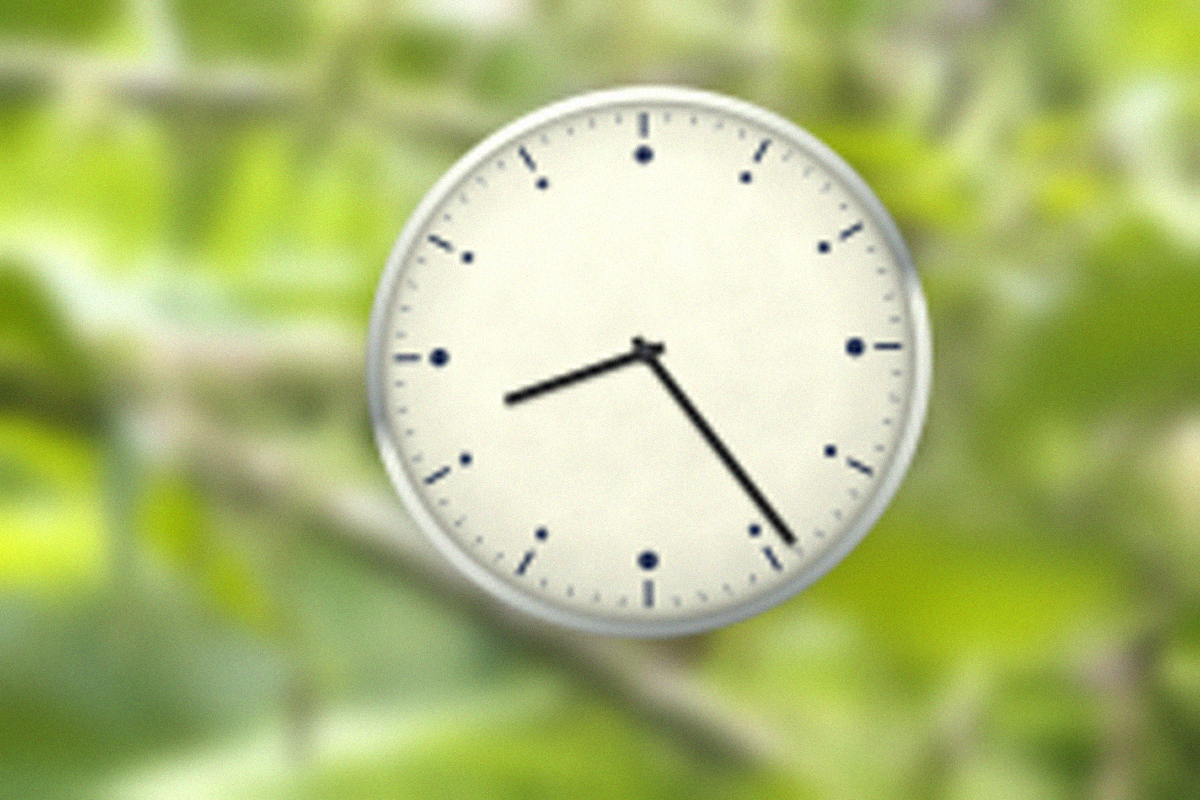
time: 8:24
